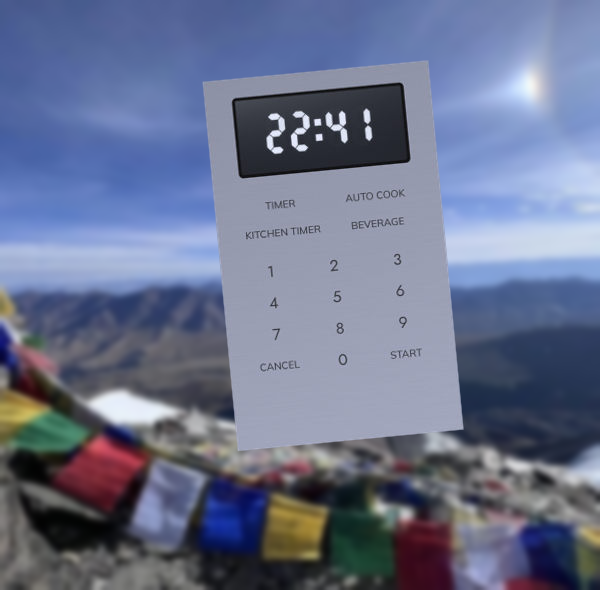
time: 22:41
